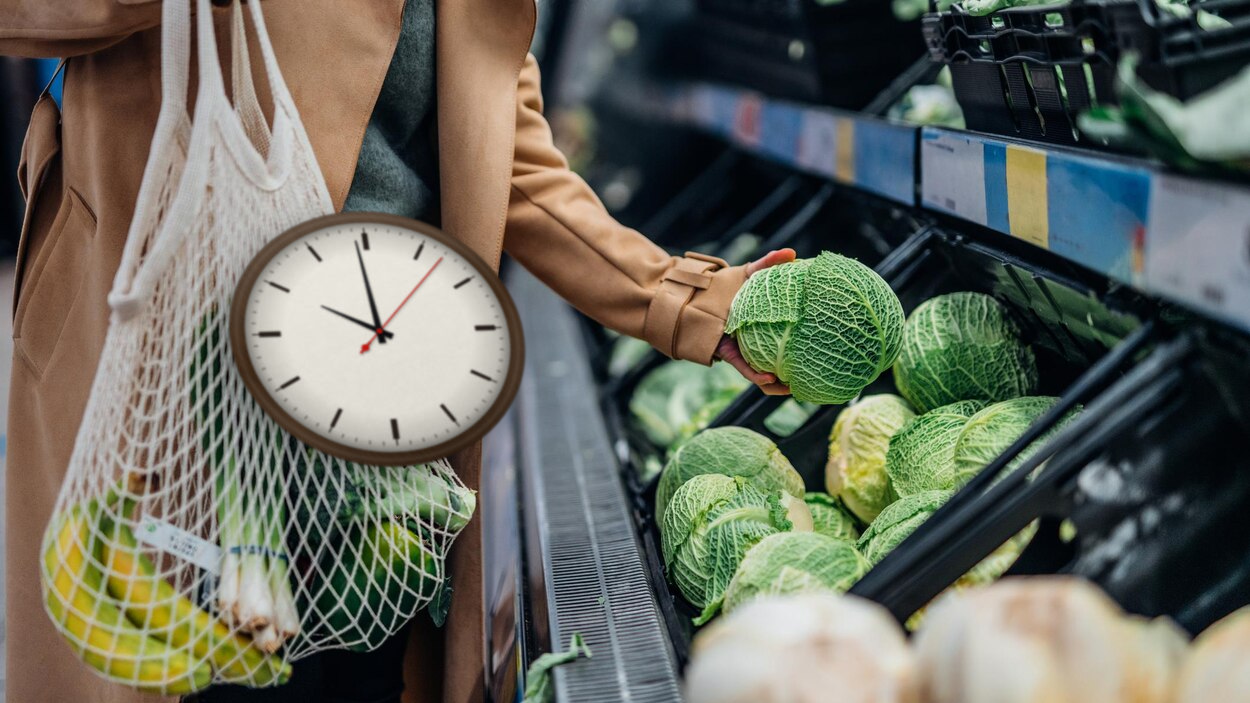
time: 9:59:07
